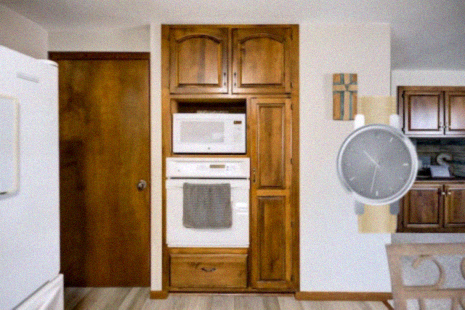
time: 10:32
